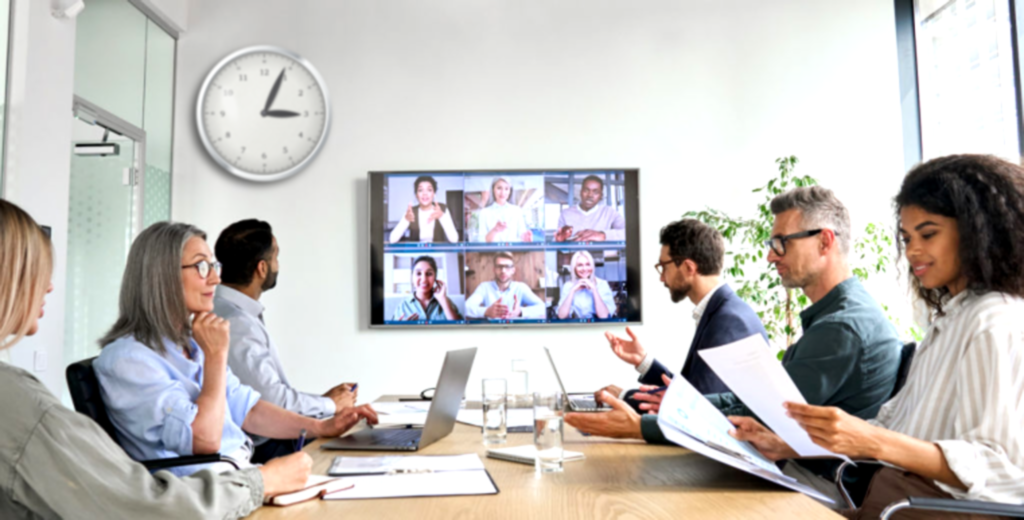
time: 3:04
